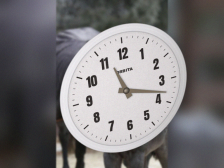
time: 11:18
